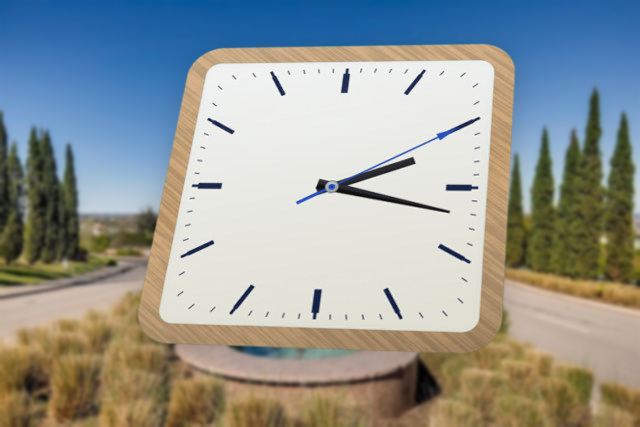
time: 2:17:10
